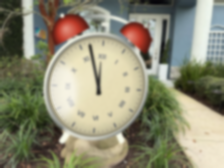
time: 11:57
